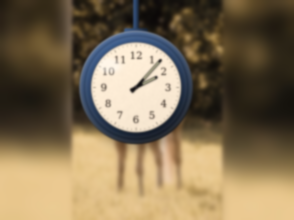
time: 2:07
